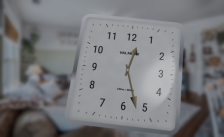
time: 12:27
